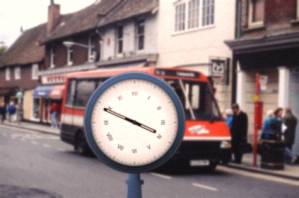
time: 3:49
